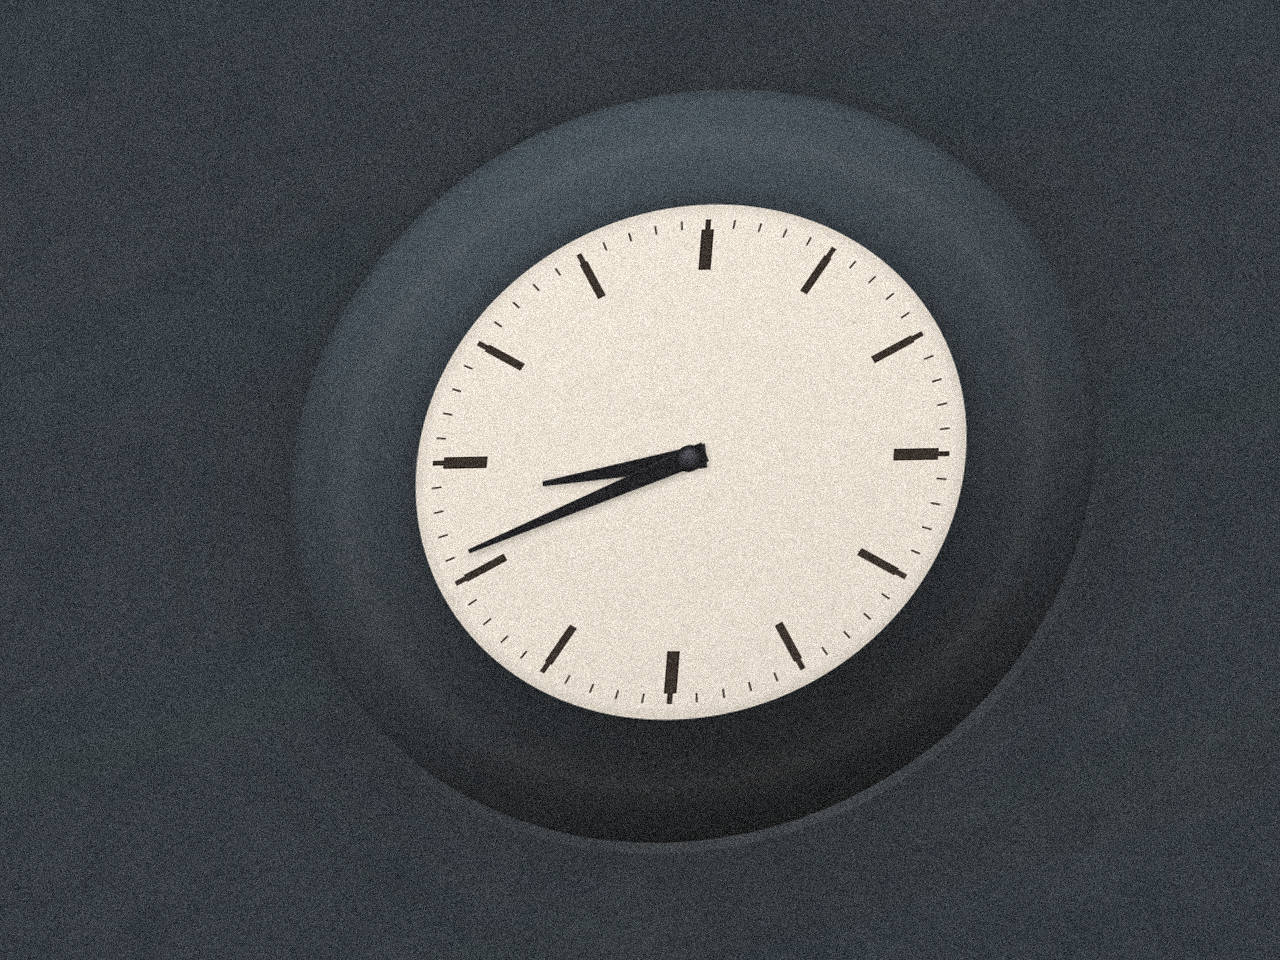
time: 8:41
